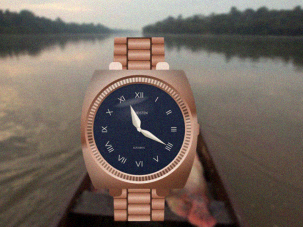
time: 11:20
